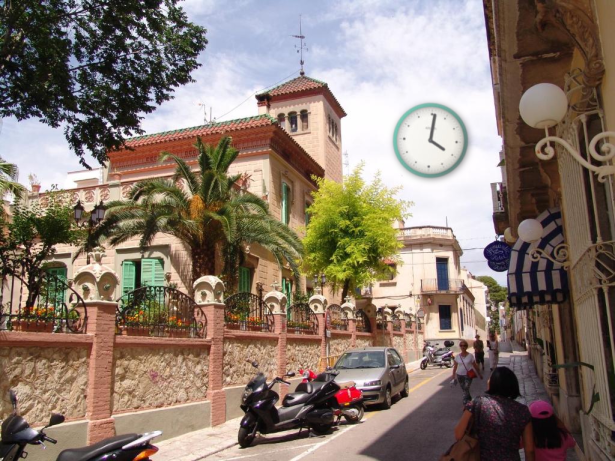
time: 4:01
